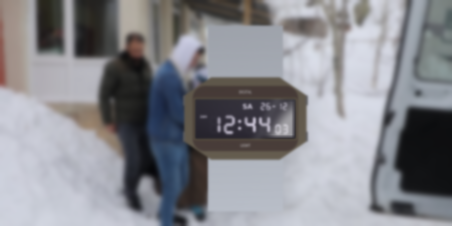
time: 12:44
